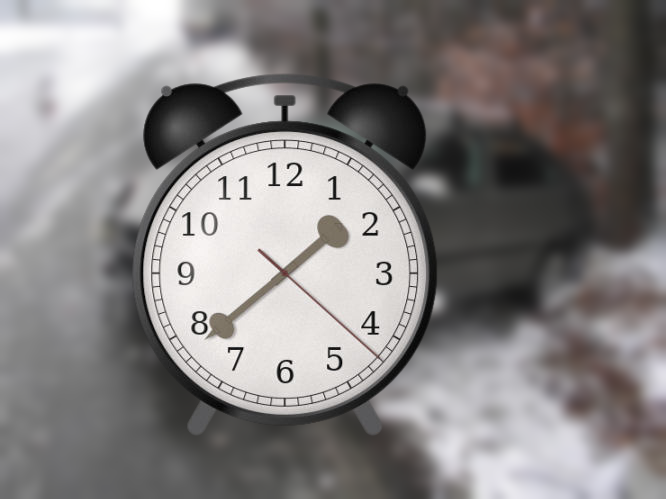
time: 1:38:22
